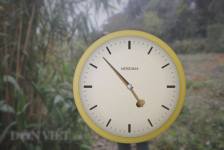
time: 4:53
